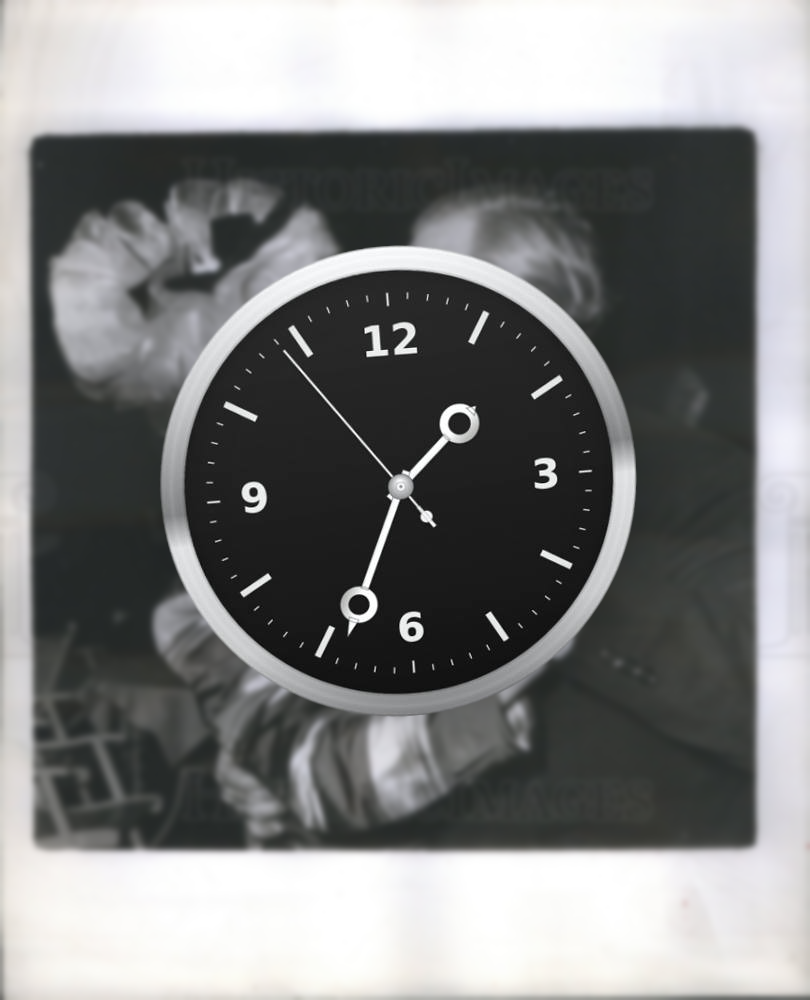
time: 1:33:54
